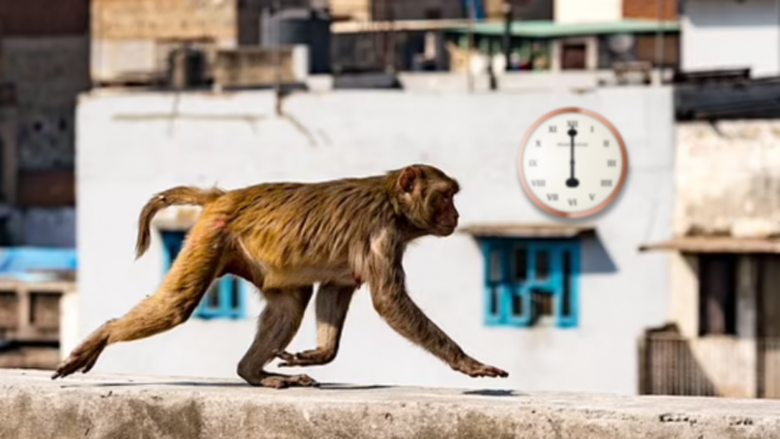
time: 6:00
